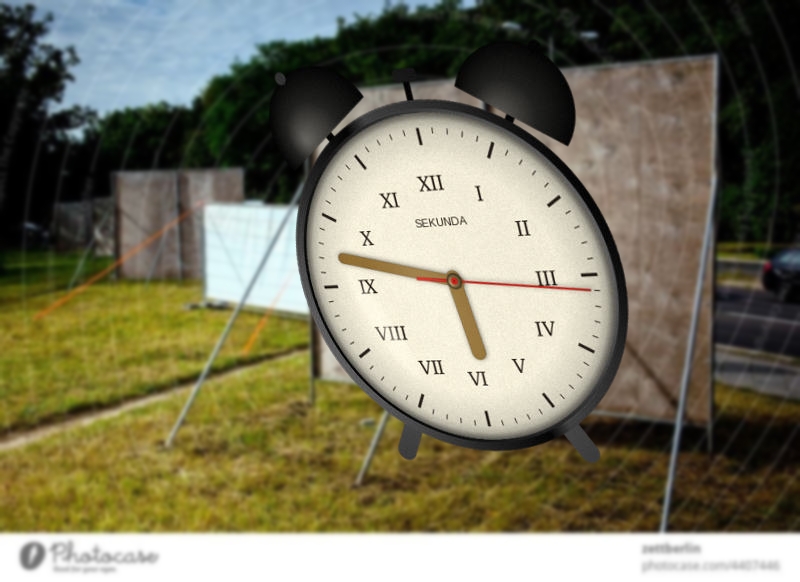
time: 5:47:16
